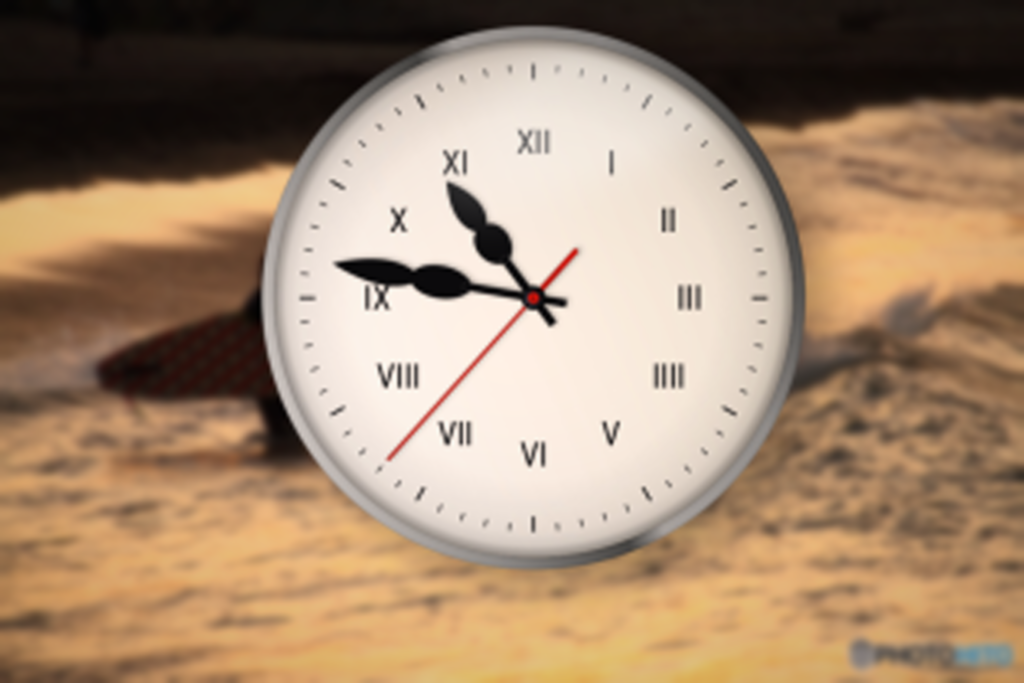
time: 10:46:37
